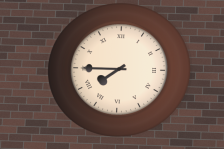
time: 7:45
